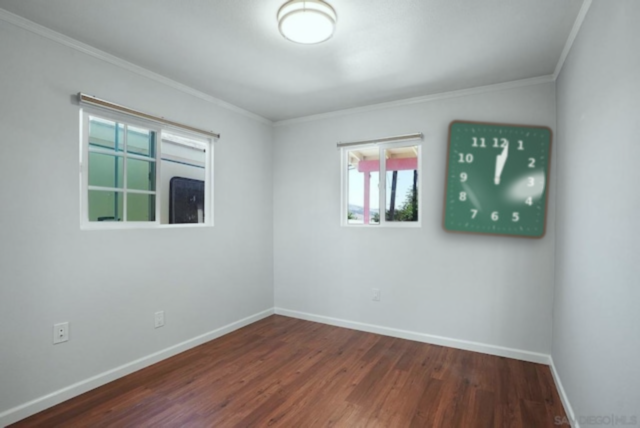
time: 12:02
